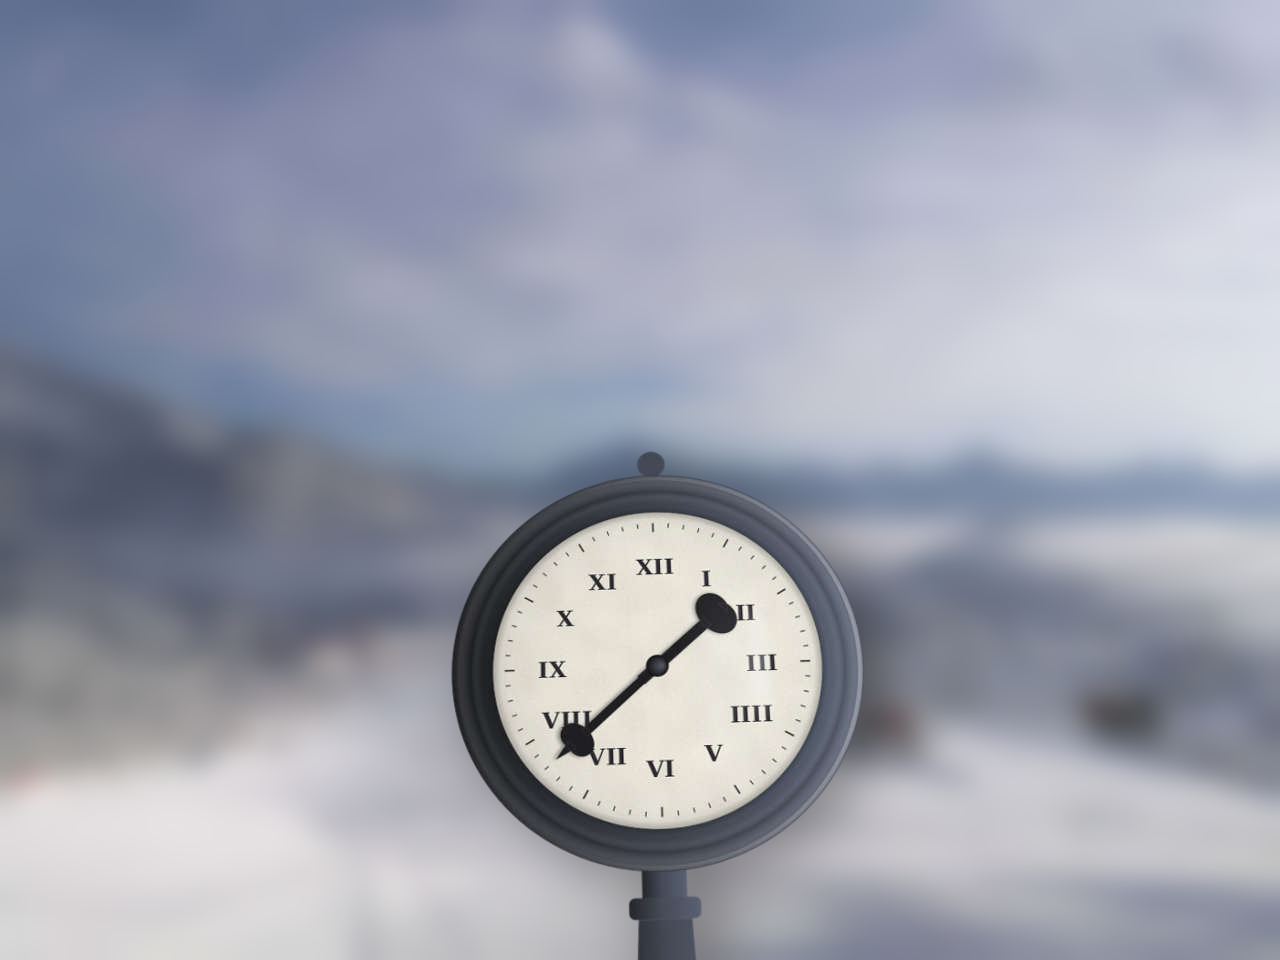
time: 1:38
